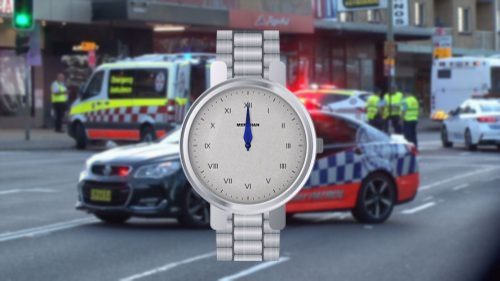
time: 12:00
